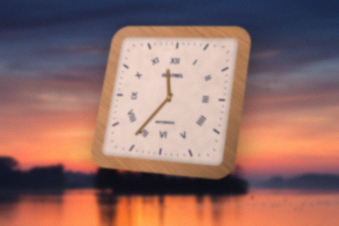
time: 11:36
